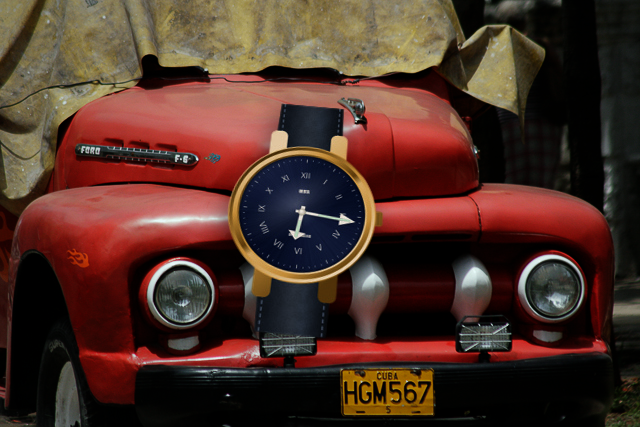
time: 6:16
